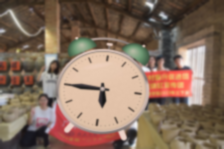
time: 5:45
